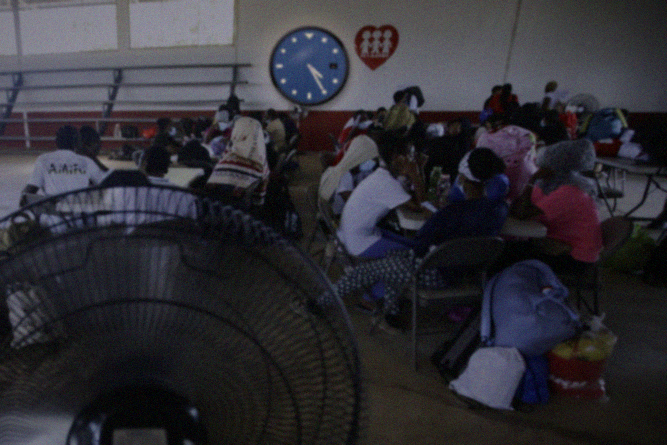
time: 4:25
